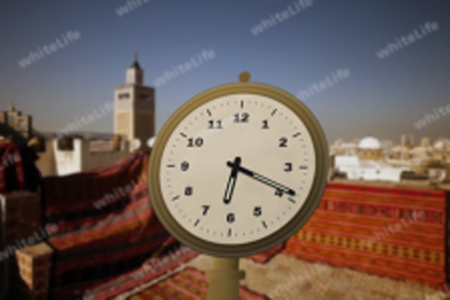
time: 6:19
